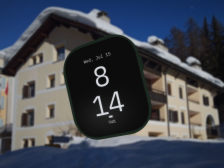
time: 8:14
